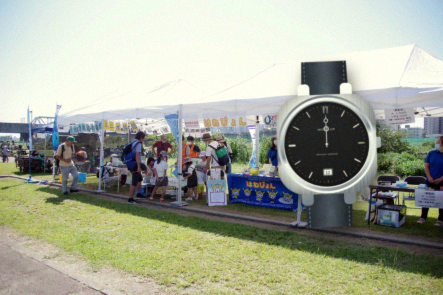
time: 12:00
